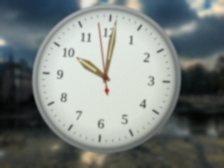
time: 10:00:58
